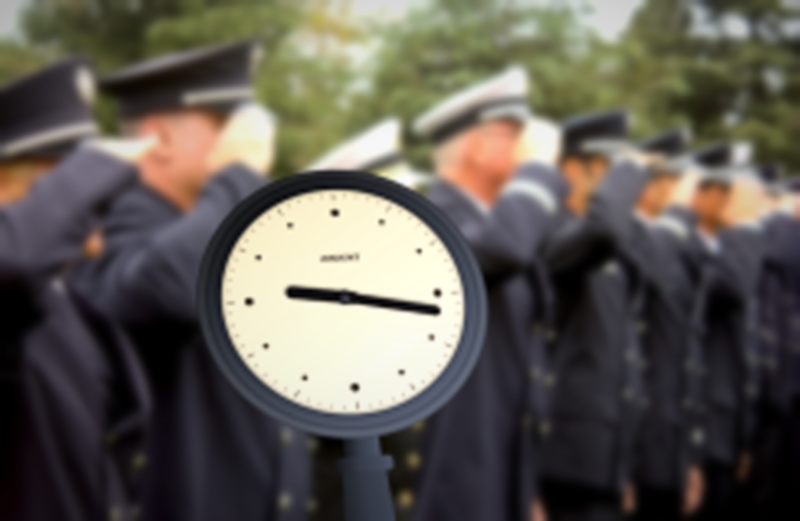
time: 9:17
